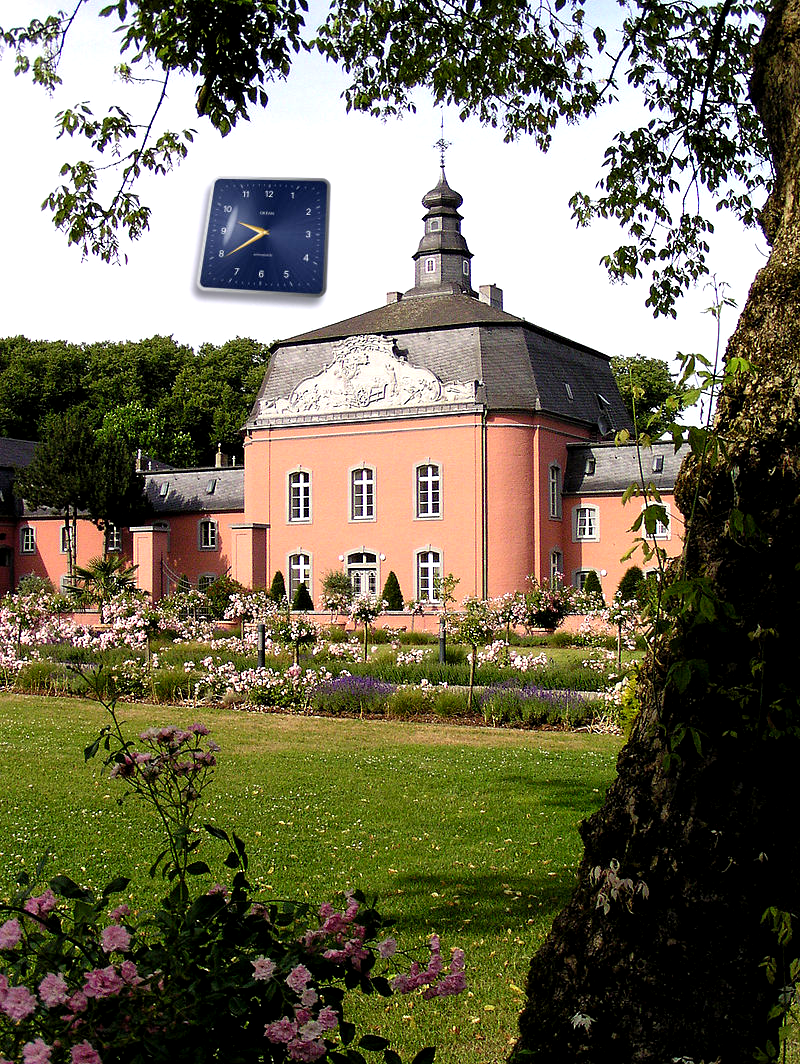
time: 9:39
